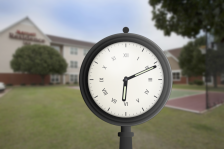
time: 6:11
